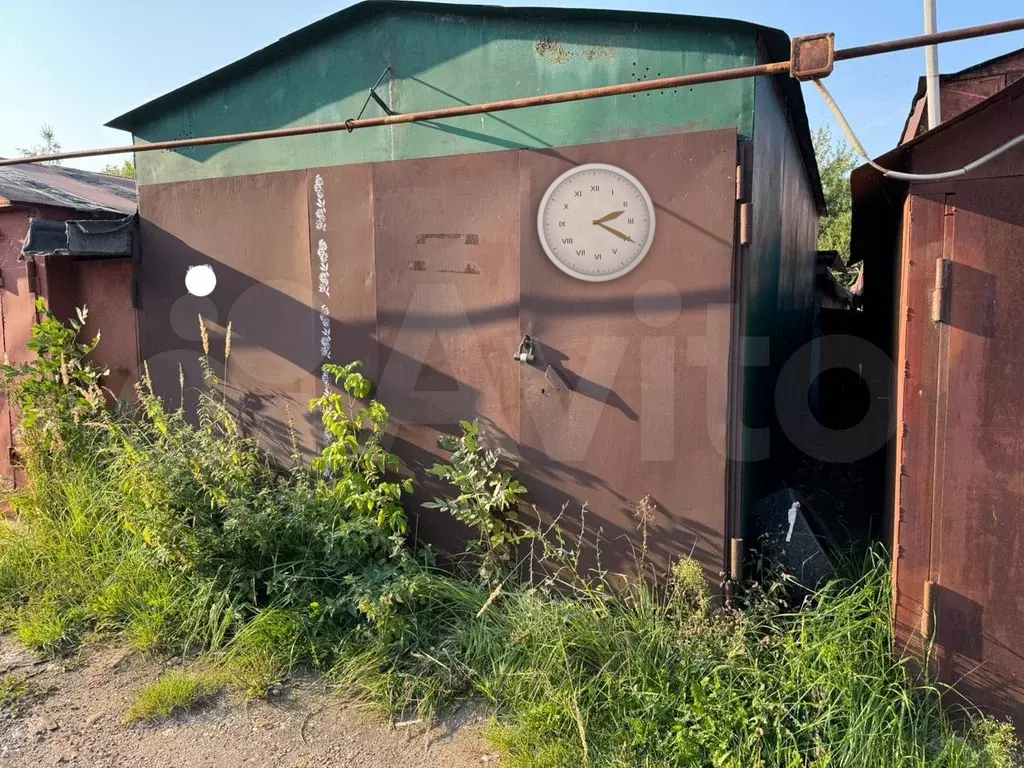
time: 2:20
